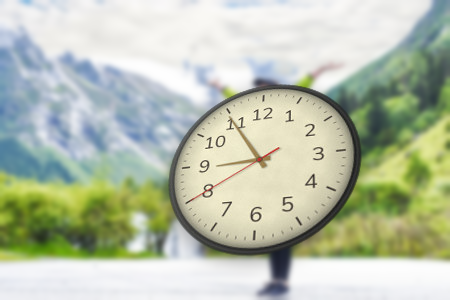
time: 8:54:40
